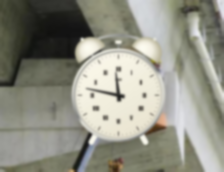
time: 11:47
